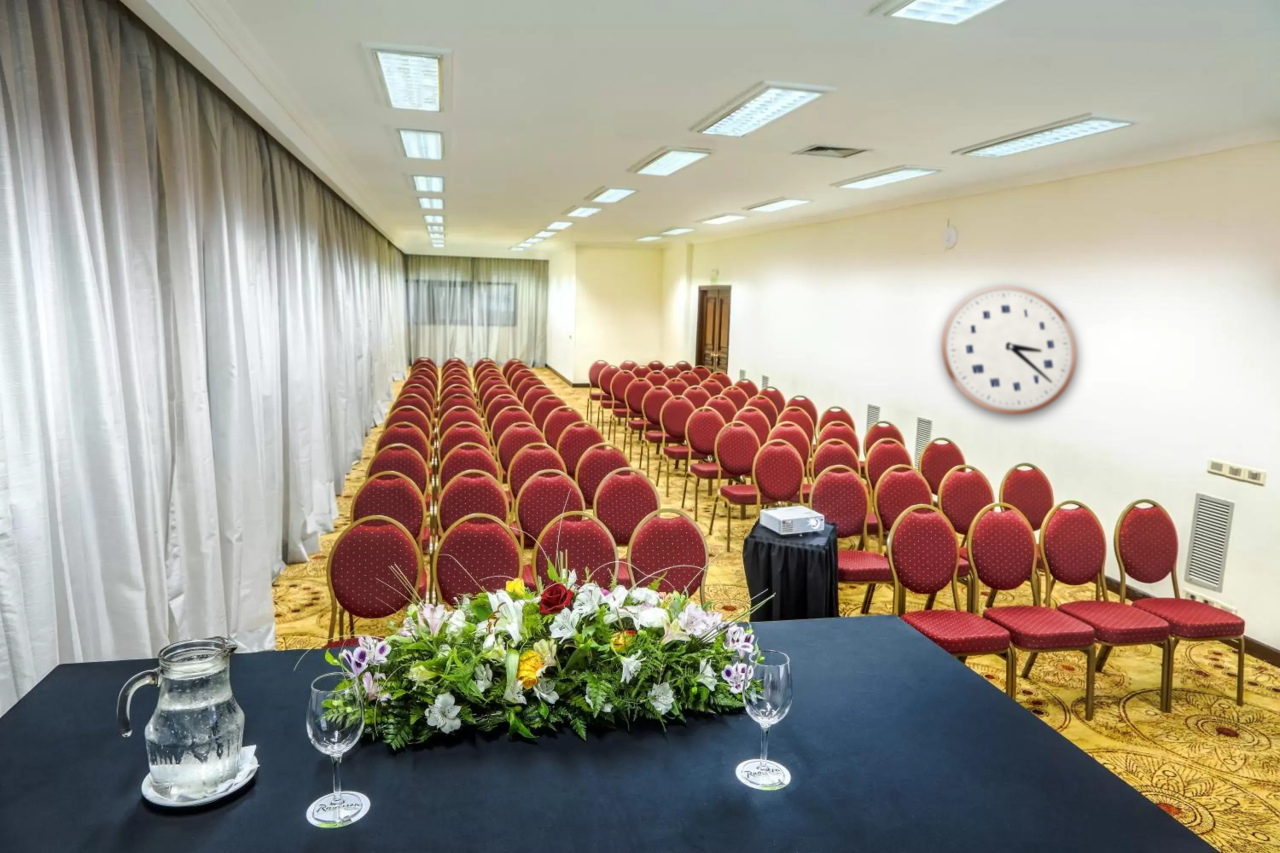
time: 3:23
